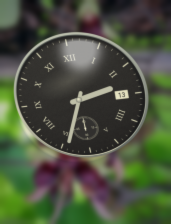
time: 2:34
